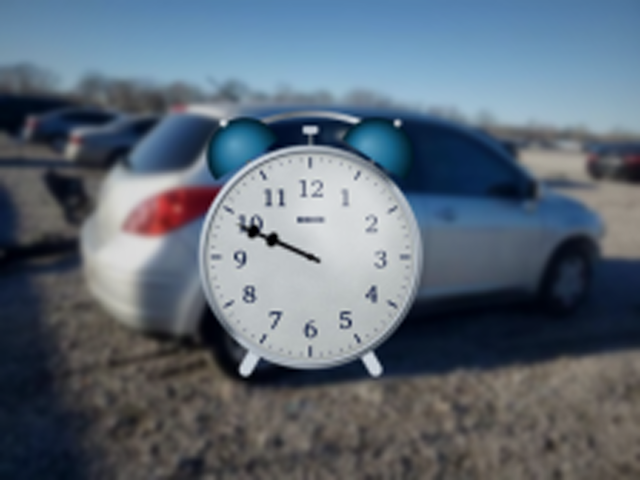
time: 9:49
